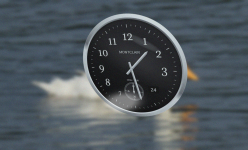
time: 1:28
